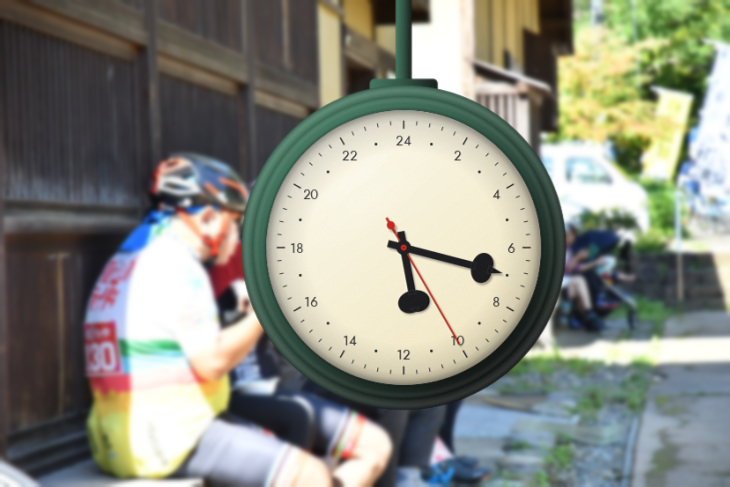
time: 11:17:25
